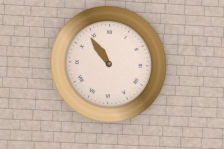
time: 10:54
